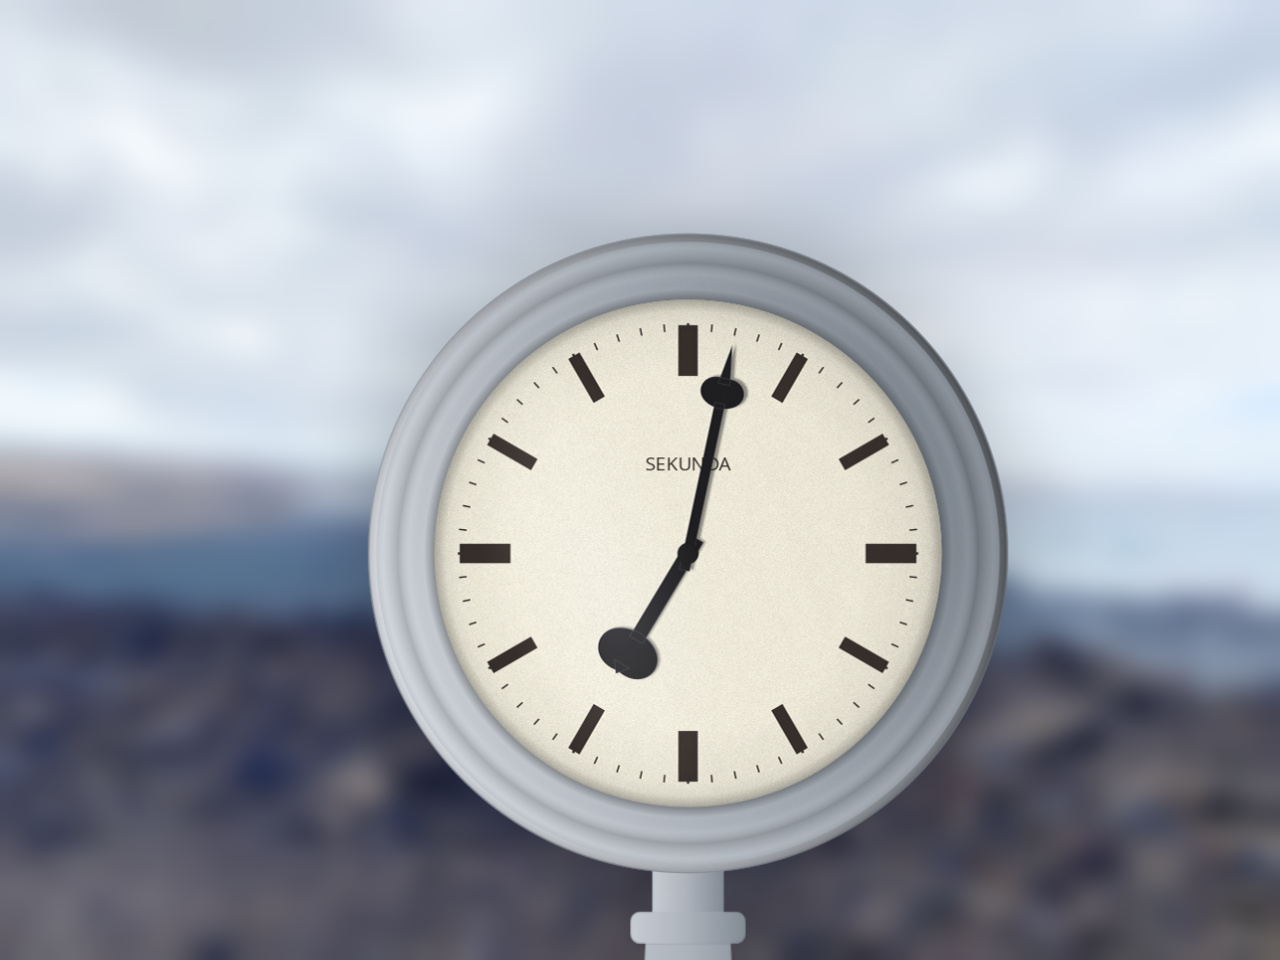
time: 7:02
